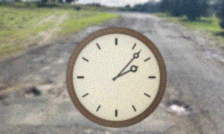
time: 2:07
